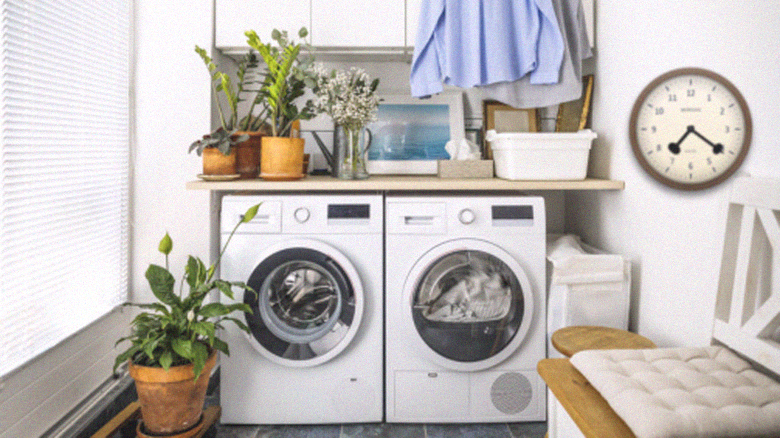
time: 7:21
